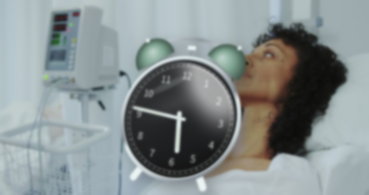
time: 5:46
